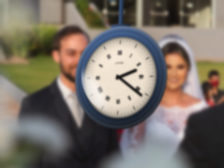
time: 2:21
